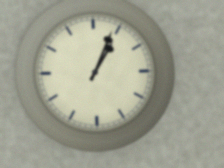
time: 1:04
